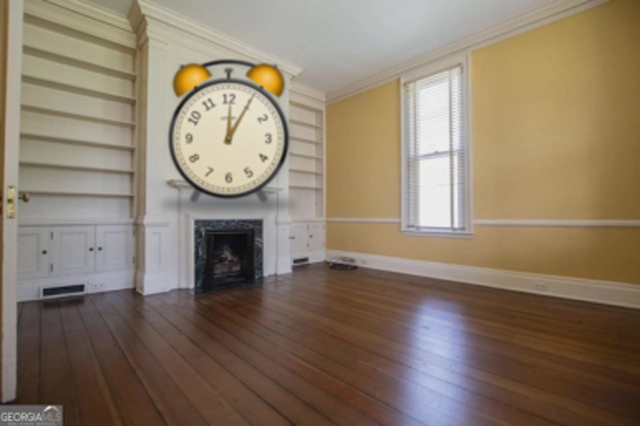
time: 12:05
